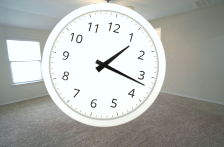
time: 1:17
